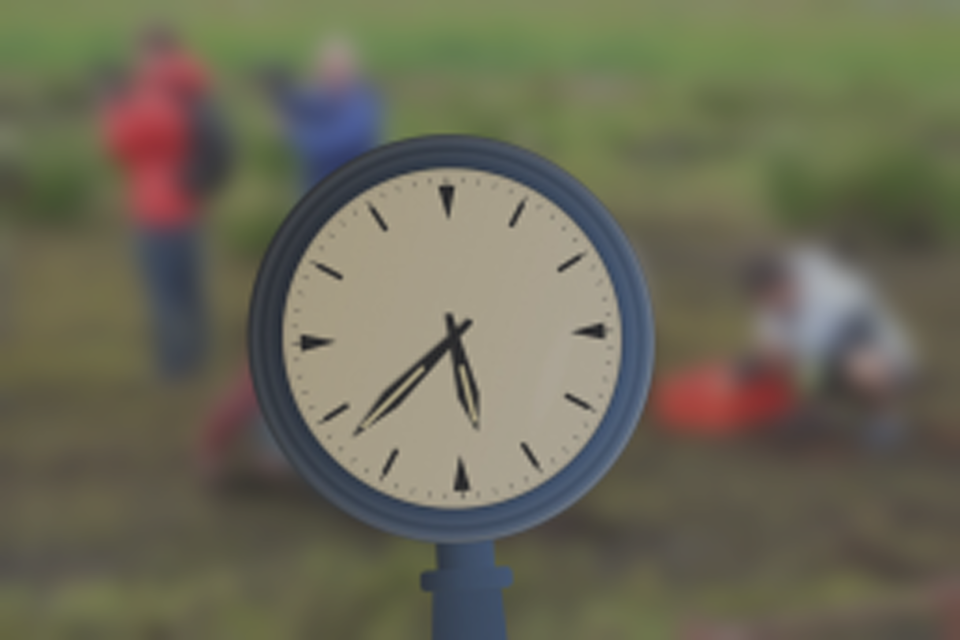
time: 5:38
